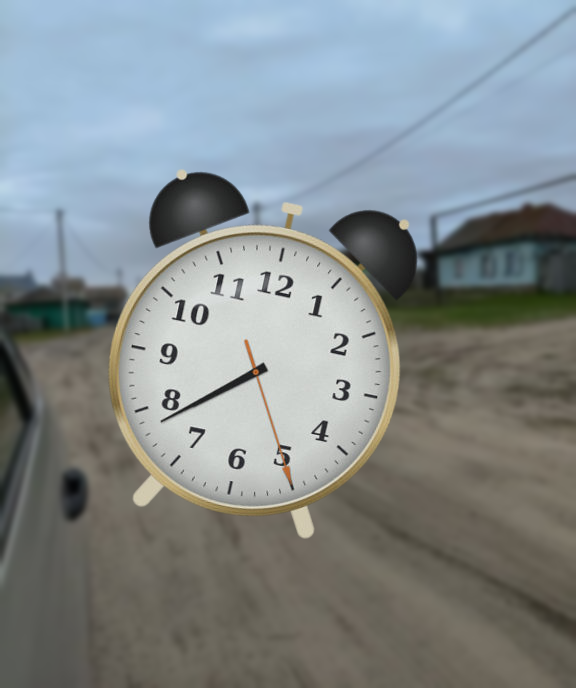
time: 7:38:25
